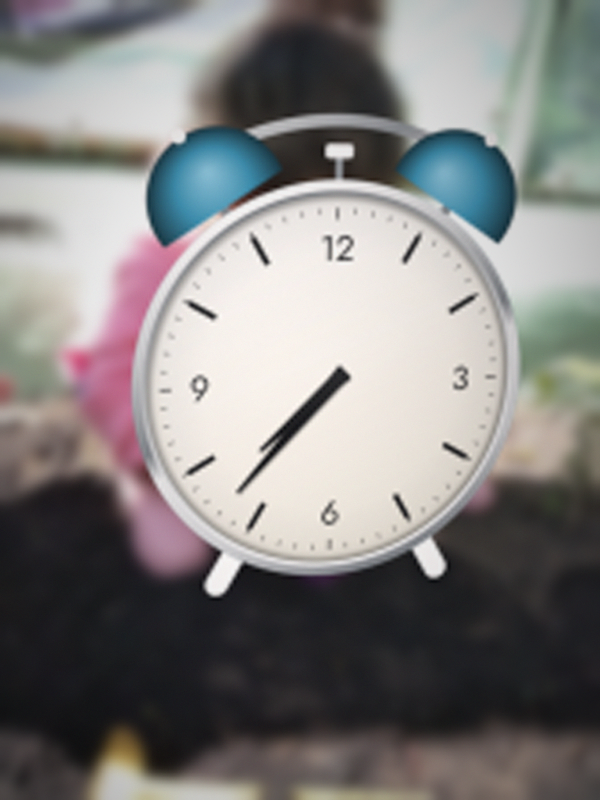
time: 7:37
